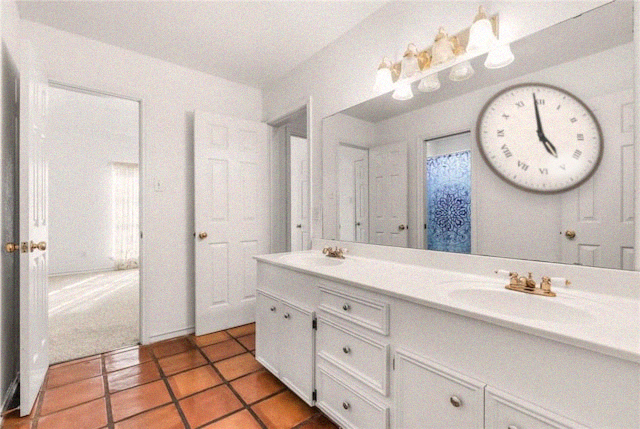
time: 4:59
